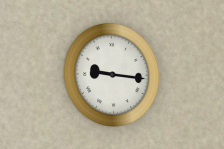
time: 9:16
